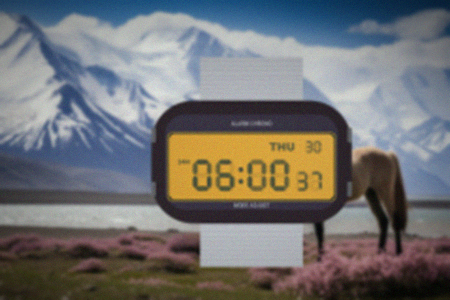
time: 6:00:37
